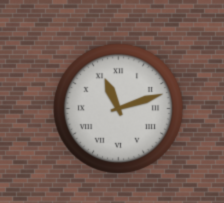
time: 11:12
